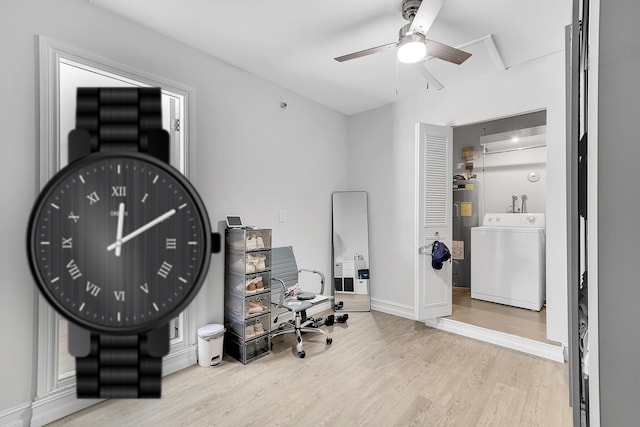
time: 12:10
